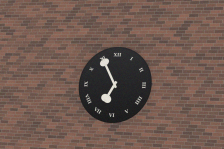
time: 6:55
